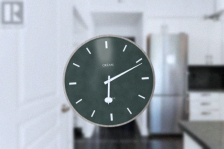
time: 6:11
